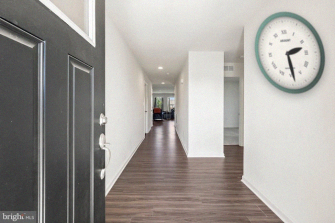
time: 2:29
